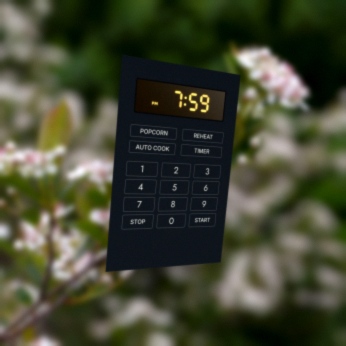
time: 7:59
